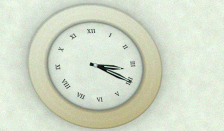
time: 3:20
